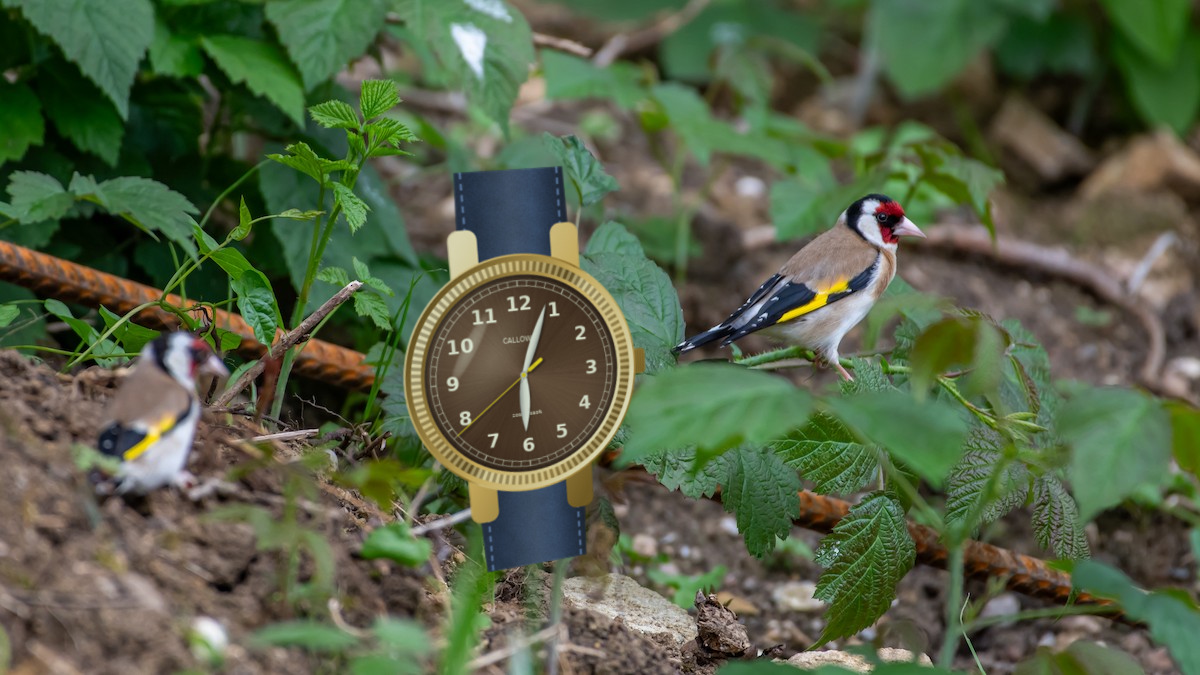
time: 6:03:39
